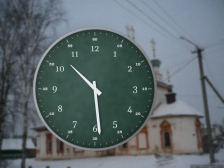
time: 10:29
